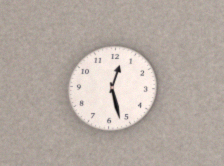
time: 12:27
